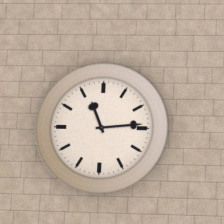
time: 11:14
